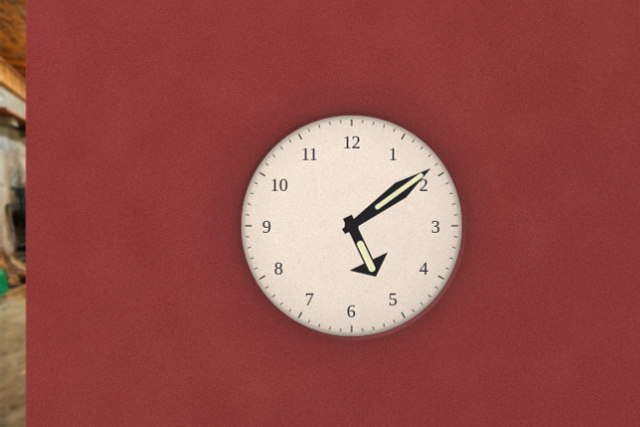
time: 5:09
